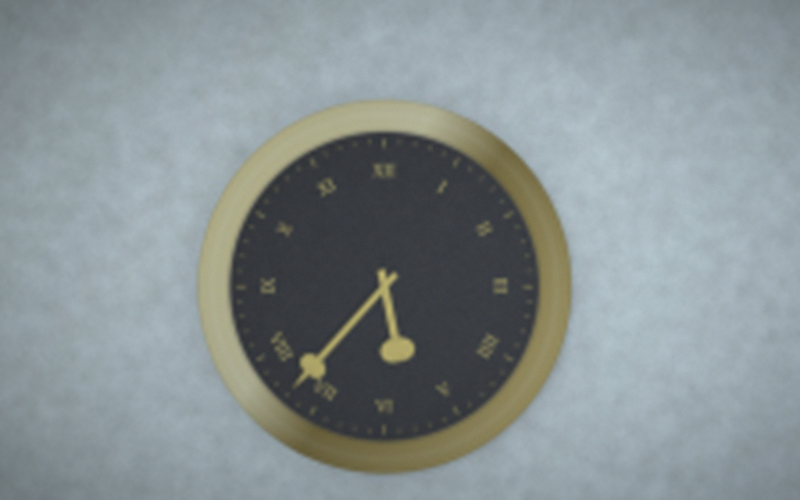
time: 5:37
